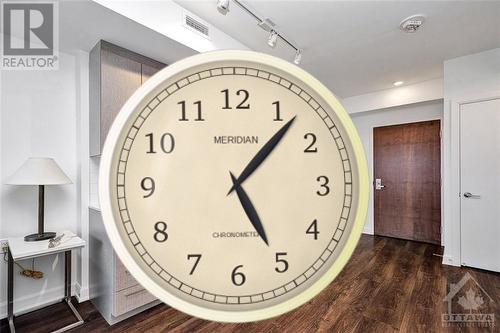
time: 5:07
